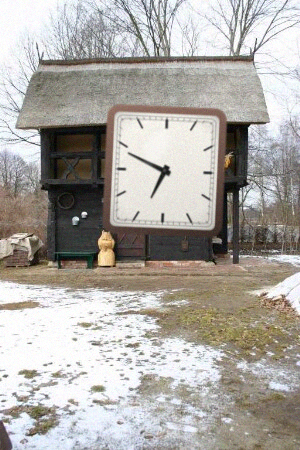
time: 6:49
